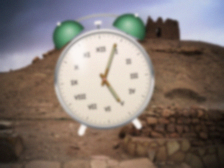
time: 5:04
